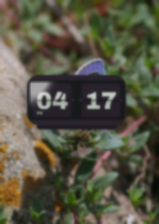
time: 4:17
